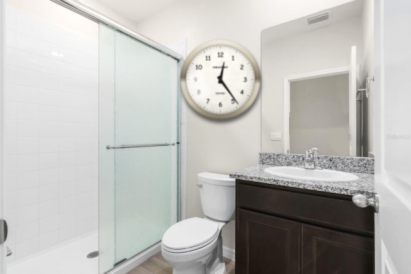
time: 12:24
